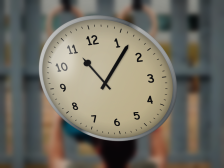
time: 11:07
